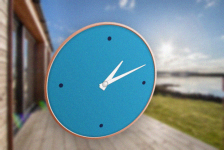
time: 1:11
